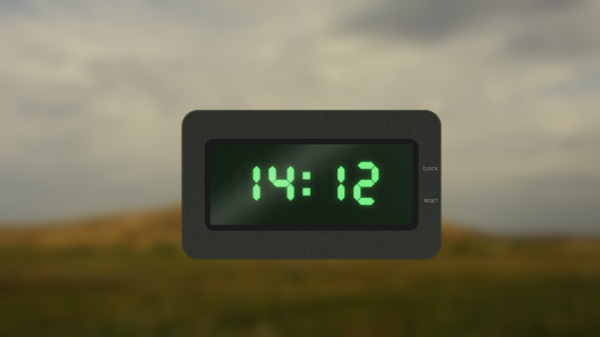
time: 14:12
